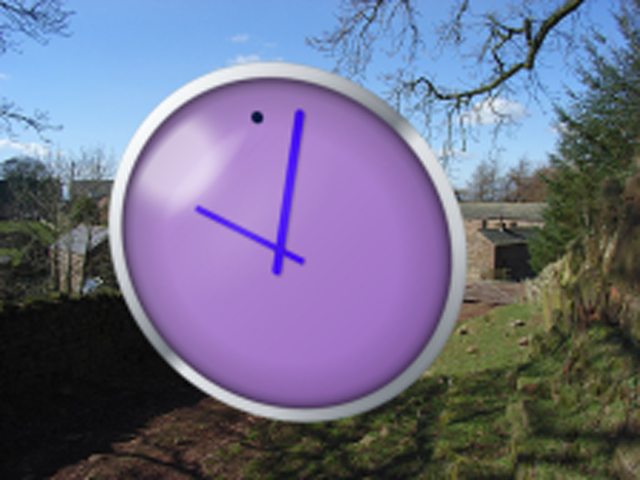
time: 10:03
